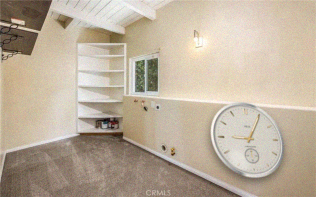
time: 9:05
